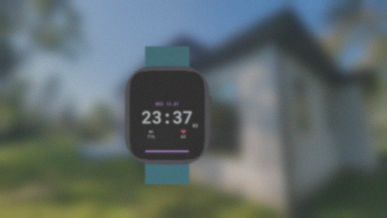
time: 23:37
